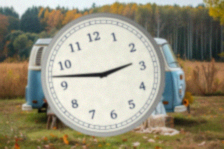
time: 2:47
